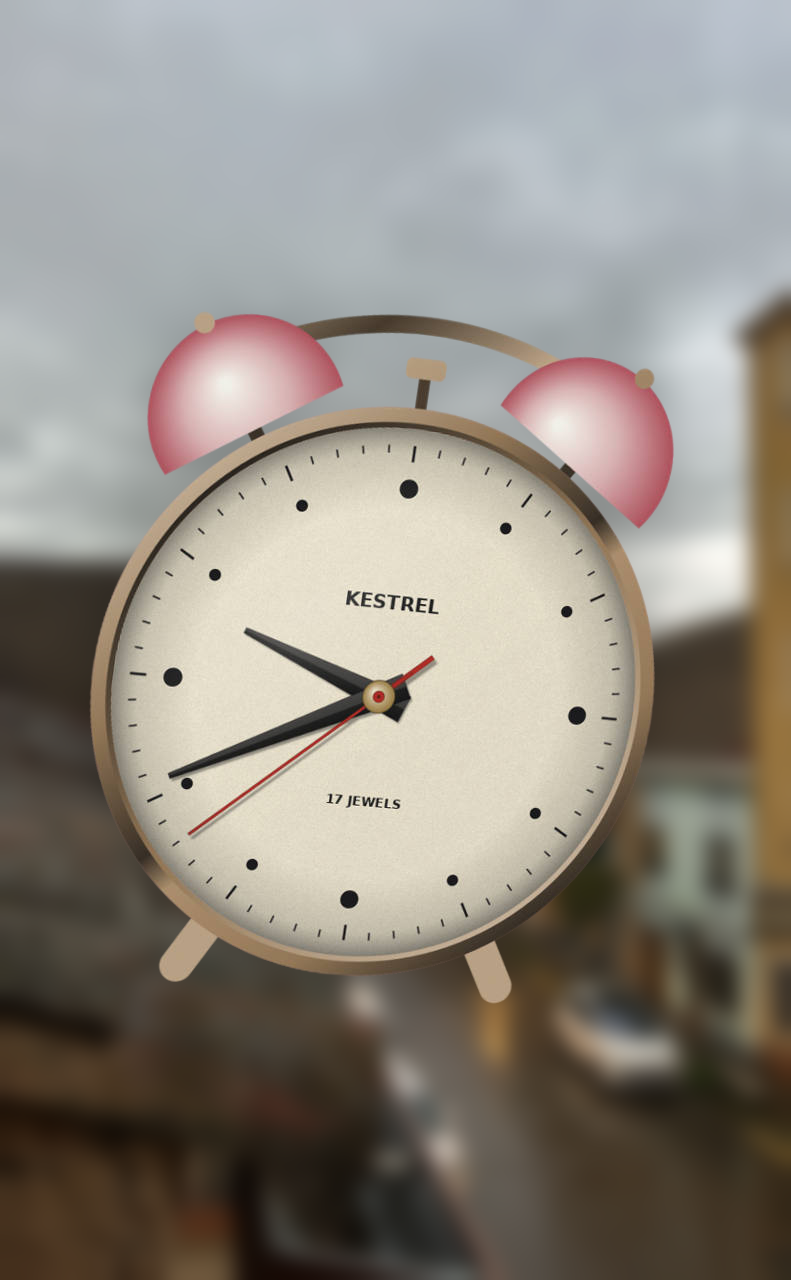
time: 9:40:38
